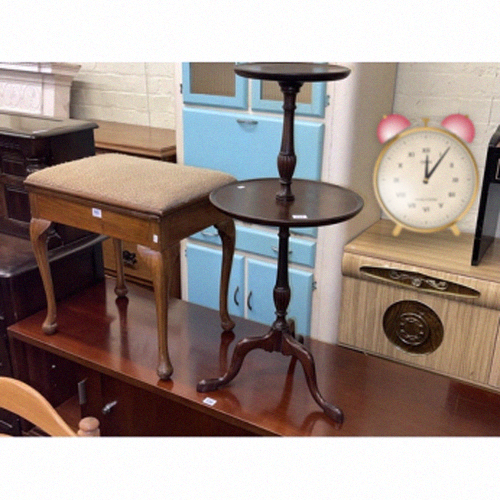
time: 12:06
